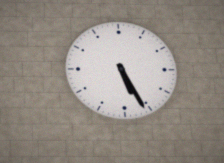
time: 5:26
